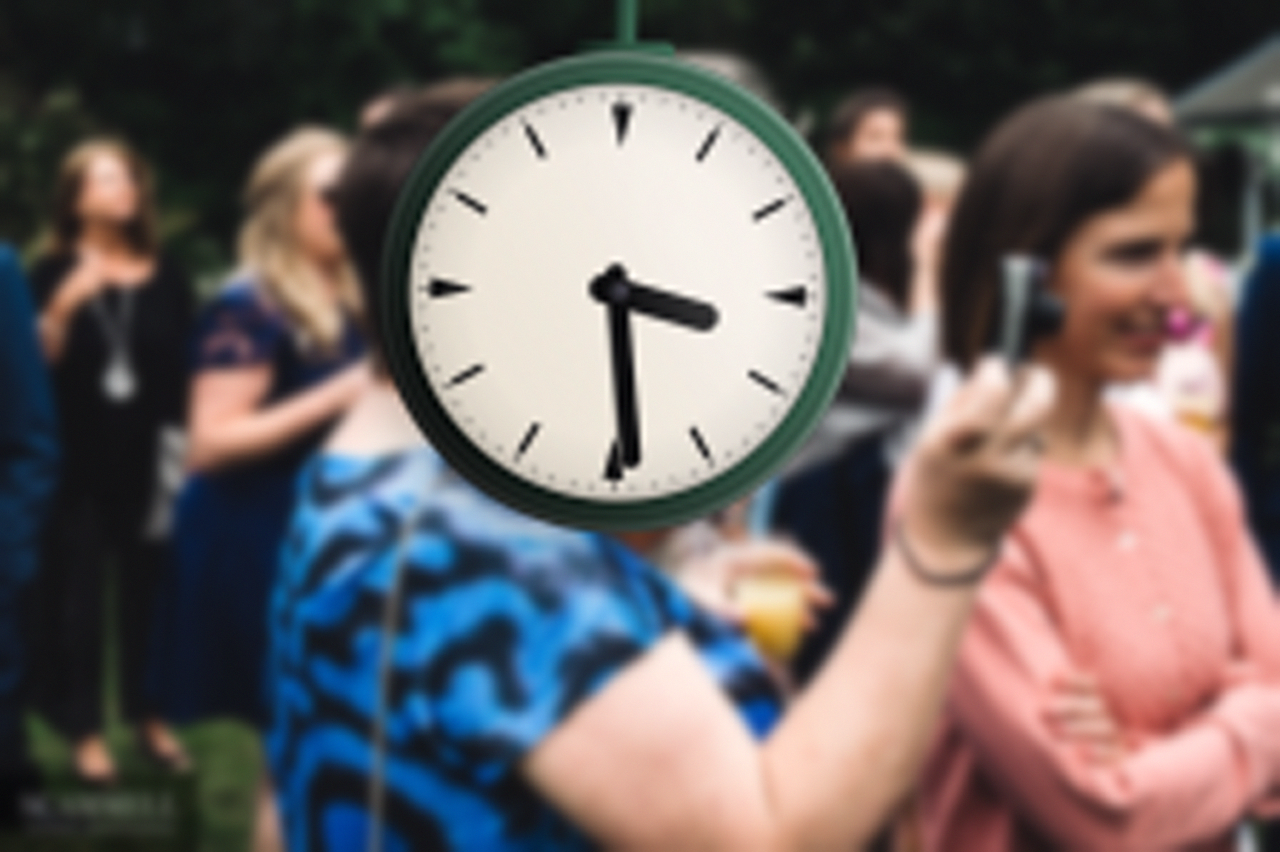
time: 3:29
